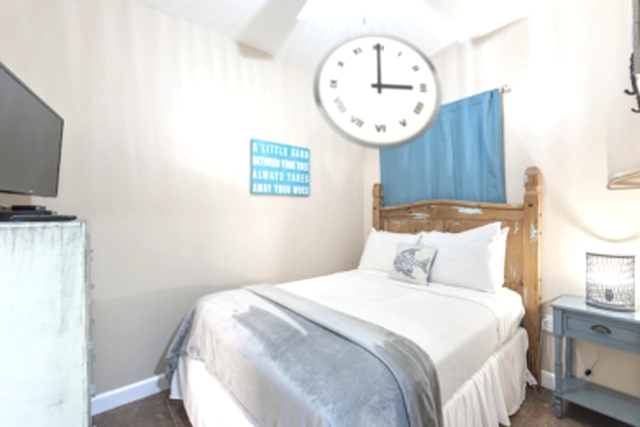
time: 3:00
